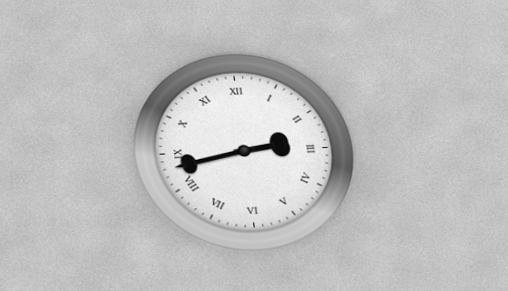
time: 2:43
